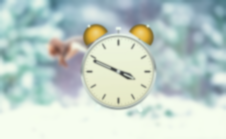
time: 3:49
